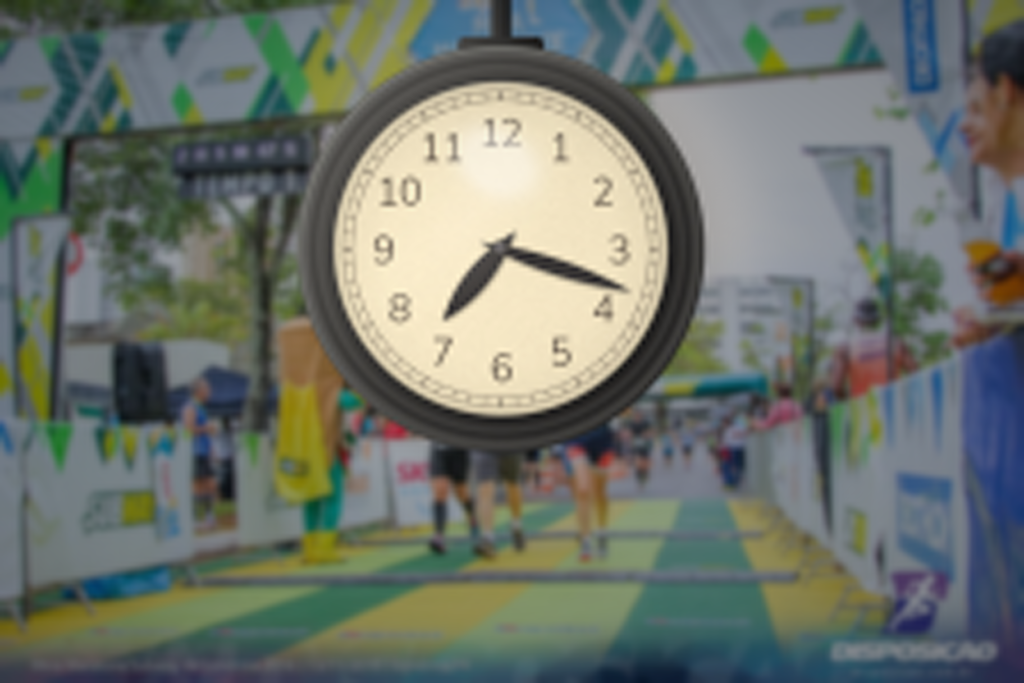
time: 7:18
